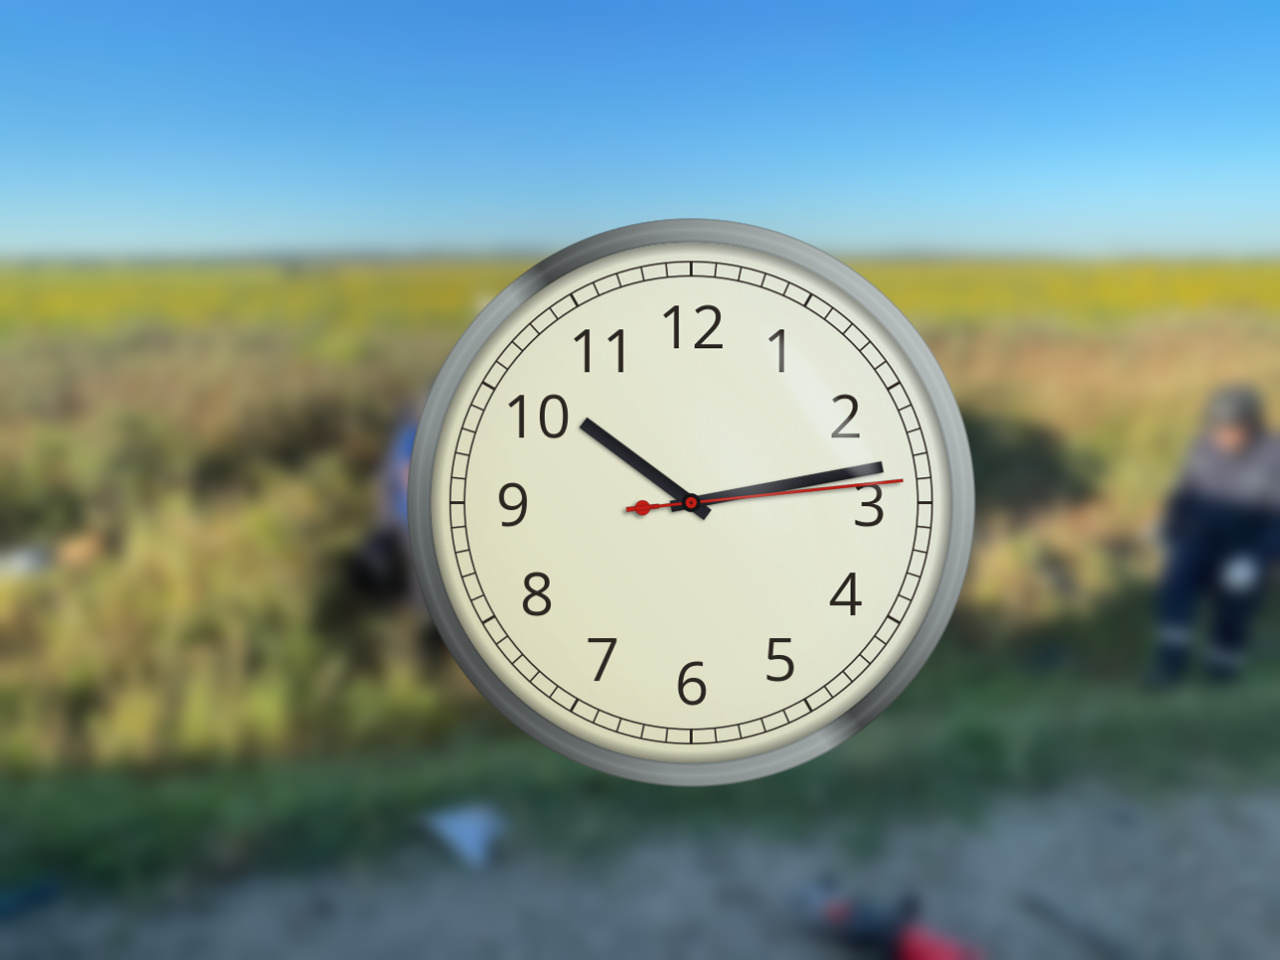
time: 10:13:14
